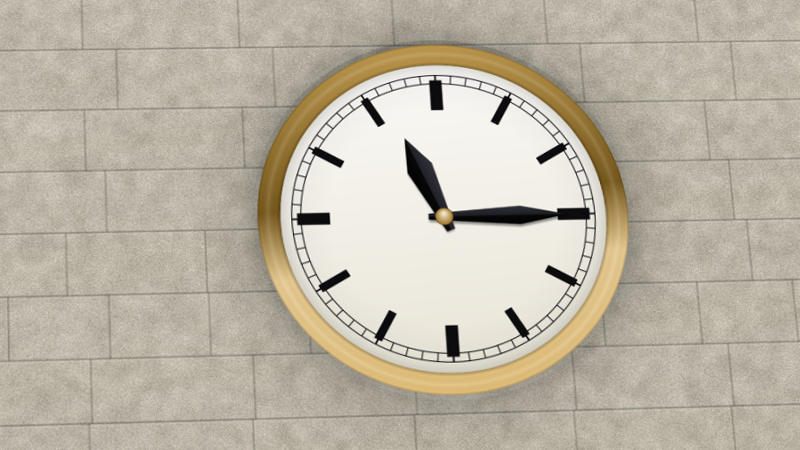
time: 11:15
